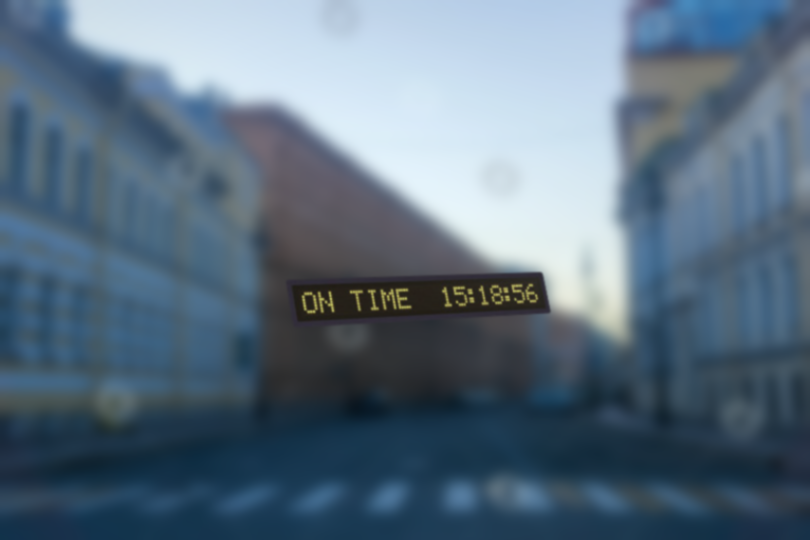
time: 15:18:56
